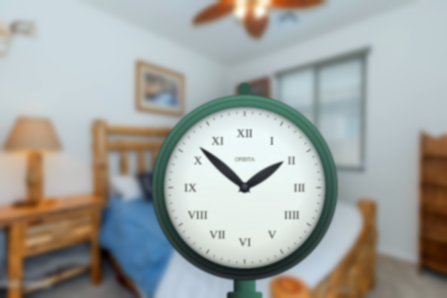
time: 1:52
